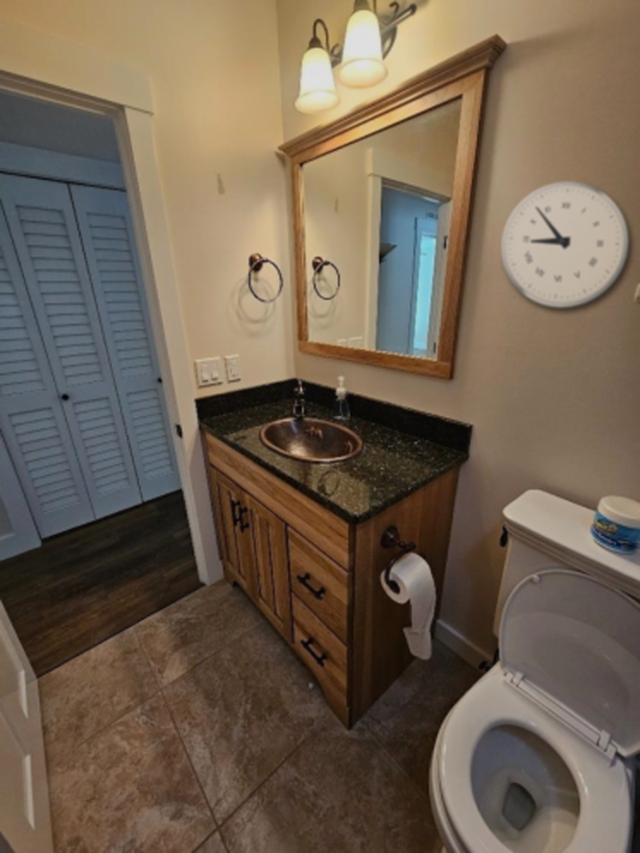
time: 8:53
